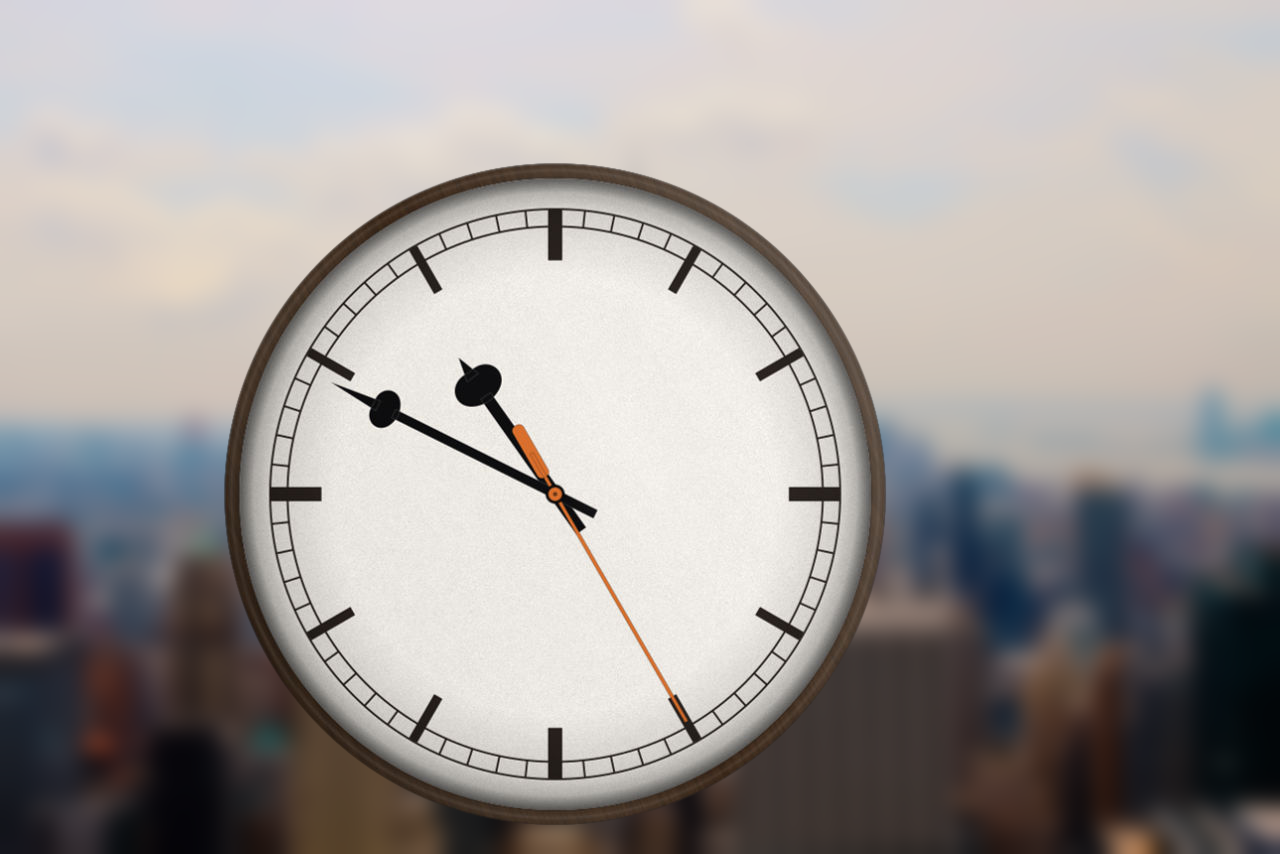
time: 10:49:25
